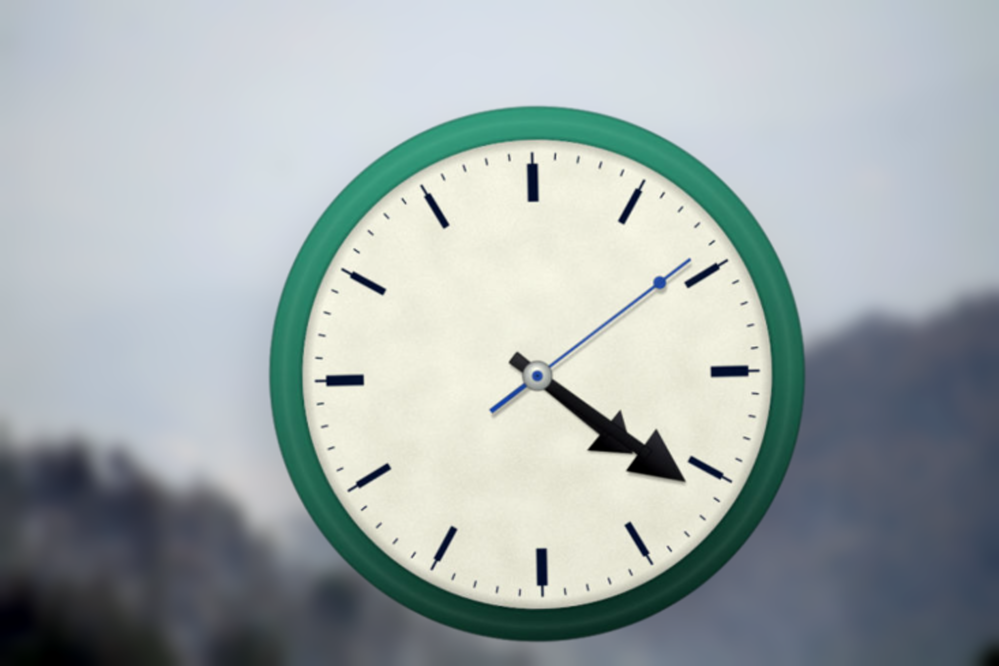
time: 4:21:09
